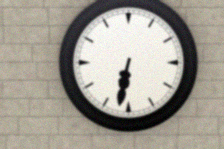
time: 6:32
